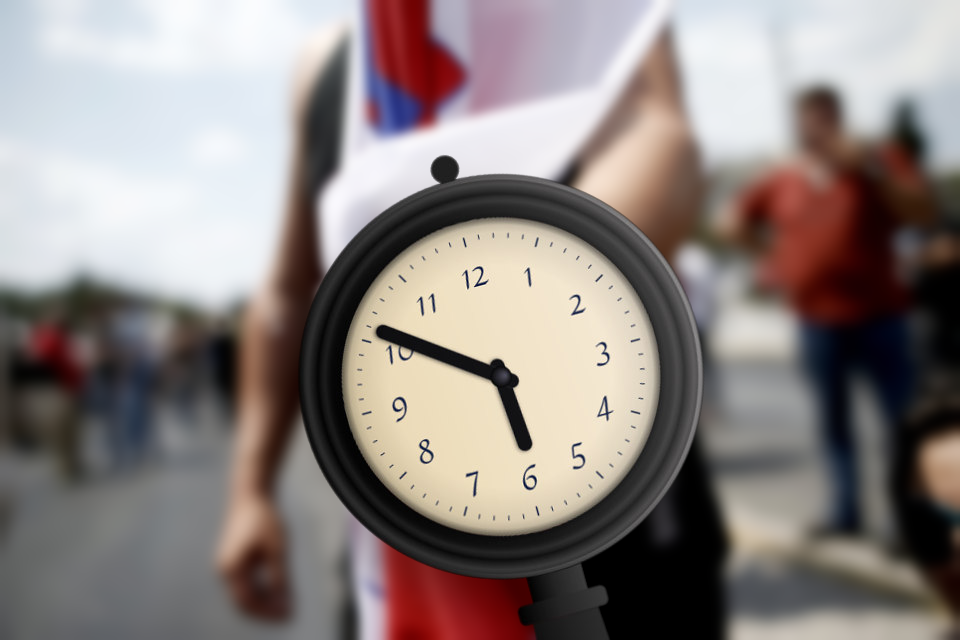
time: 5:51
